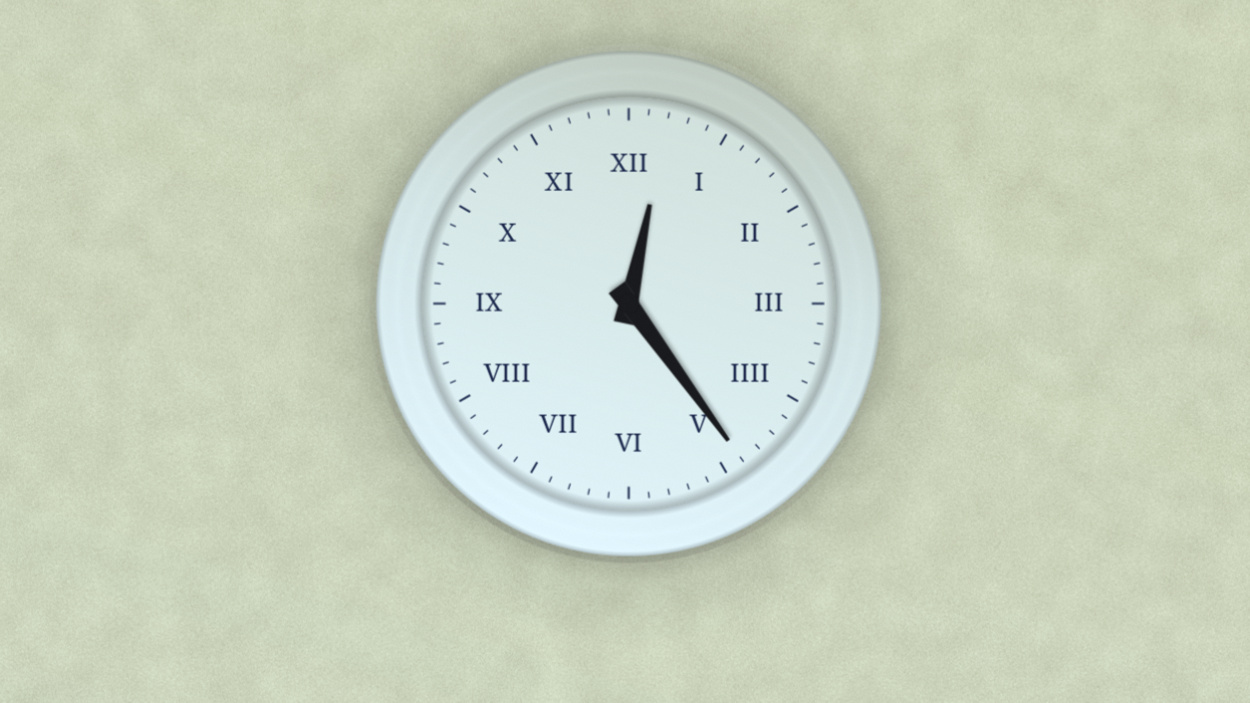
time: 12:24
